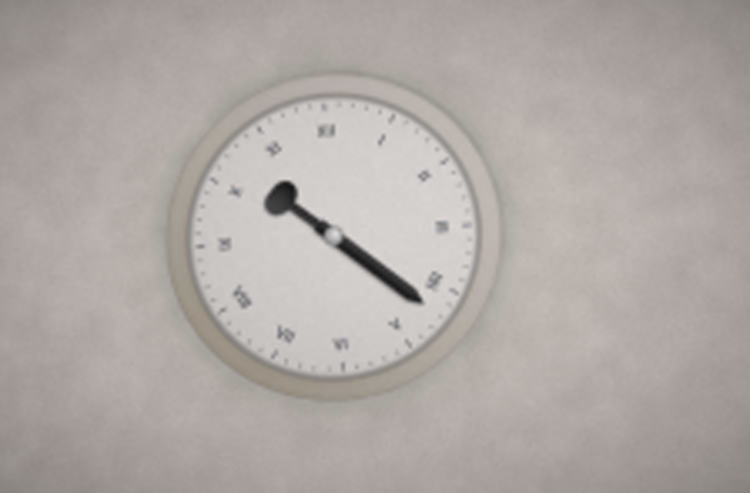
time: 10:22
